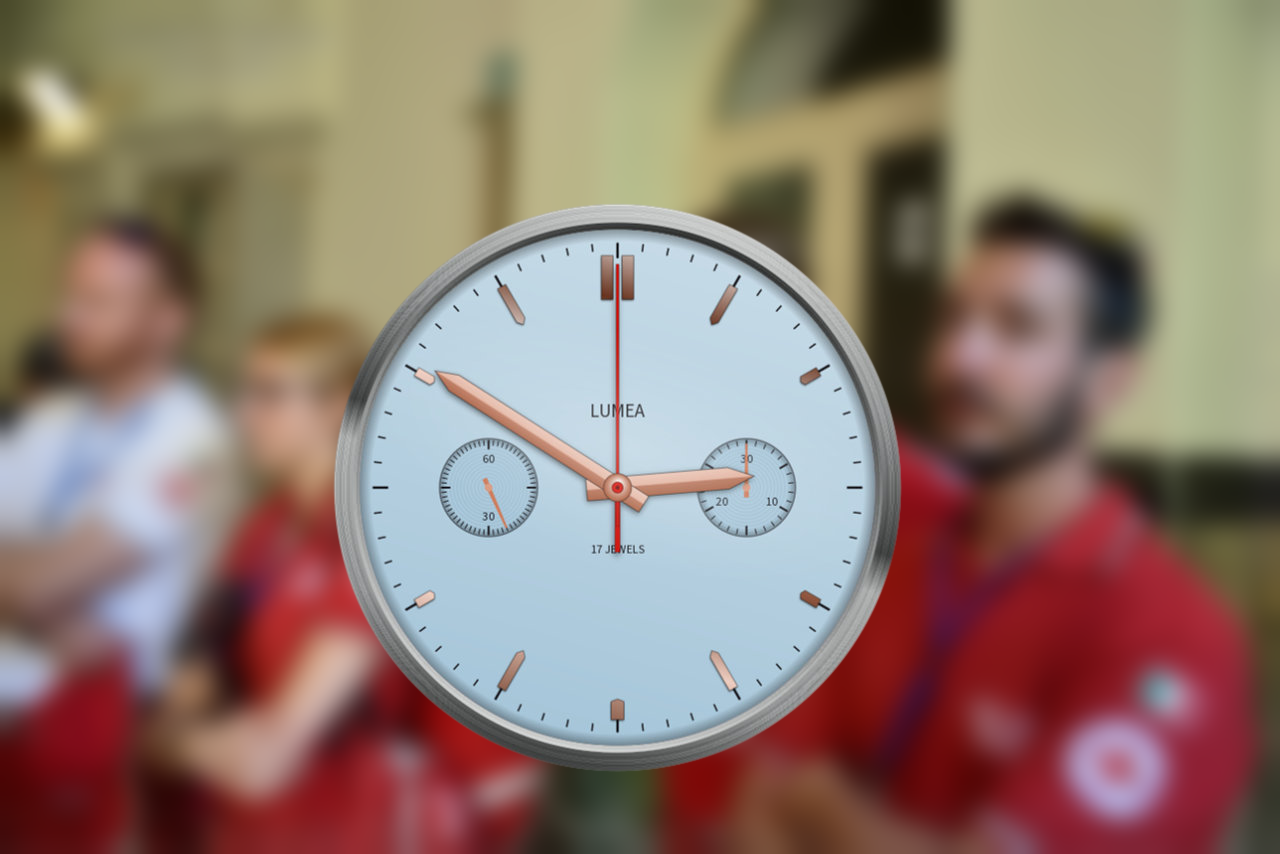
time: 2:50:26
